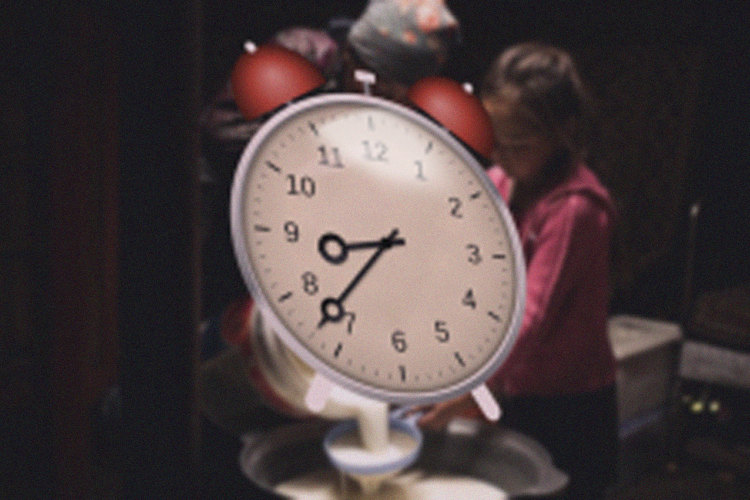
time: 8:37
